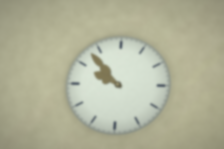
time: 9:53
